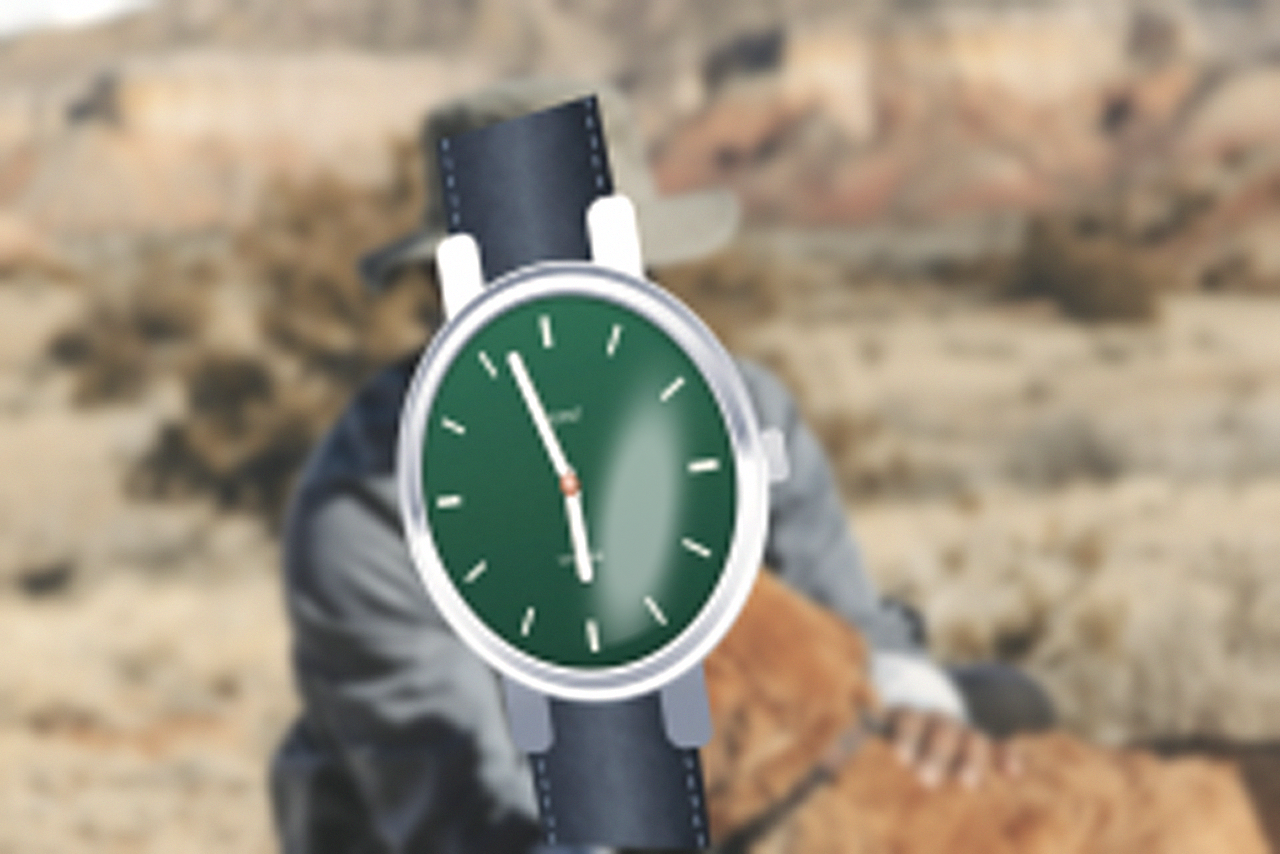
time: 5:57
